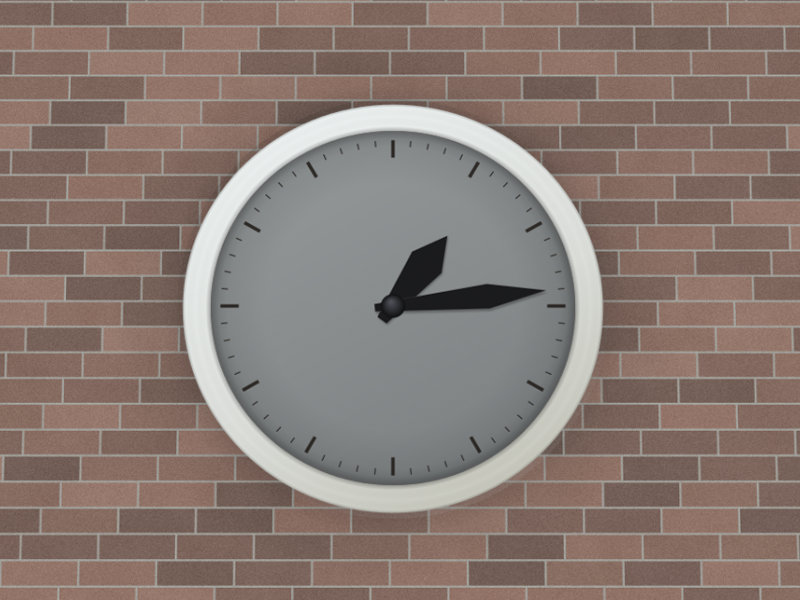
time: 1:14
